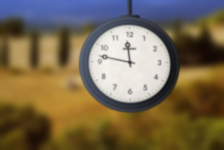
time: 11:47
